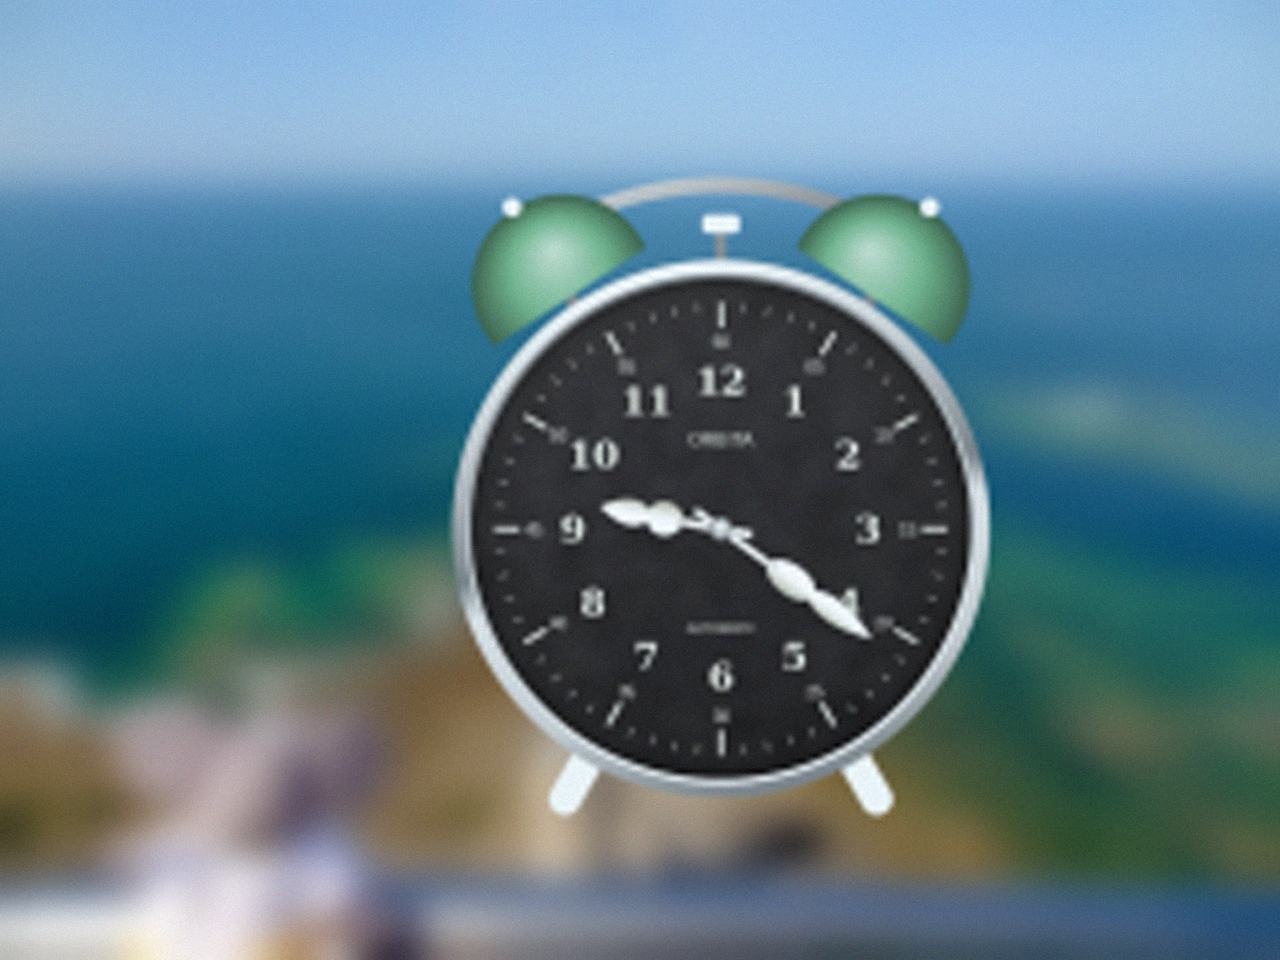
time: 9:21
